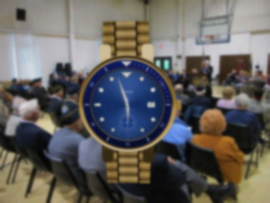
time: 5:57
